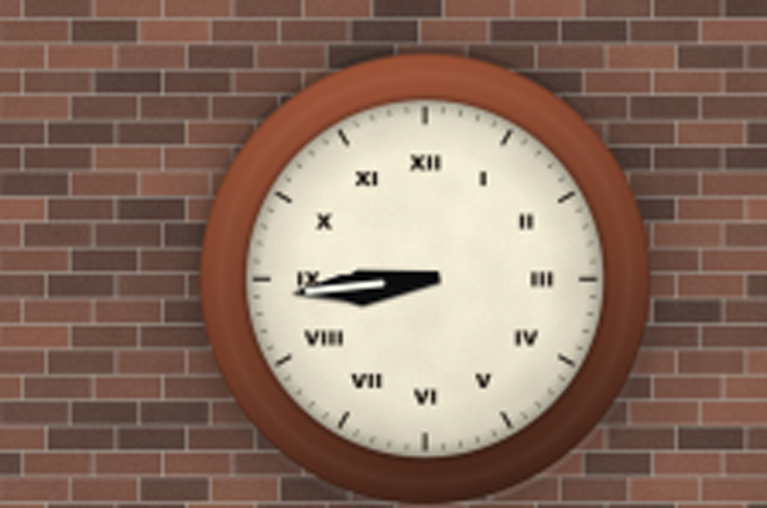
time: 8:44
